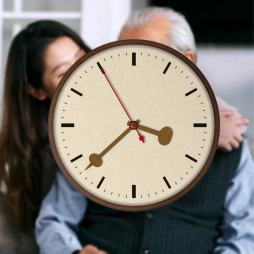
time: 3:37:55
